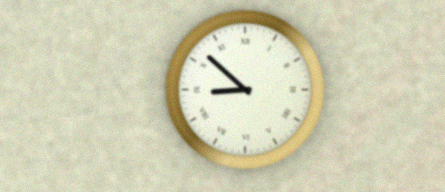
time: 8:52
